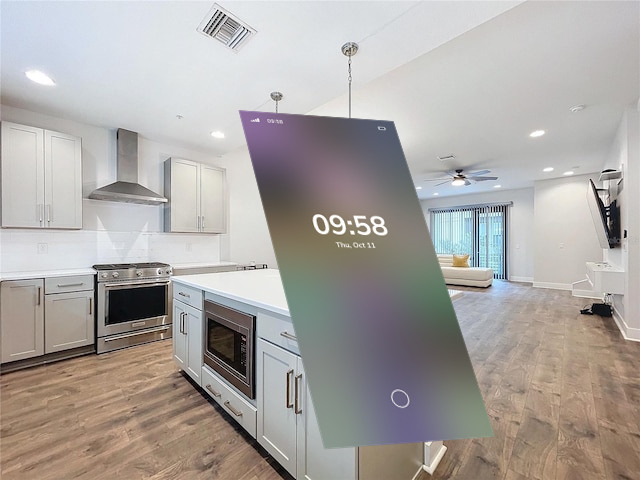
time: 9:58
